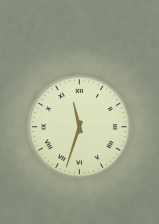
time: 11:33
